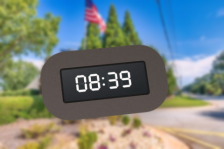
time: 8:39
